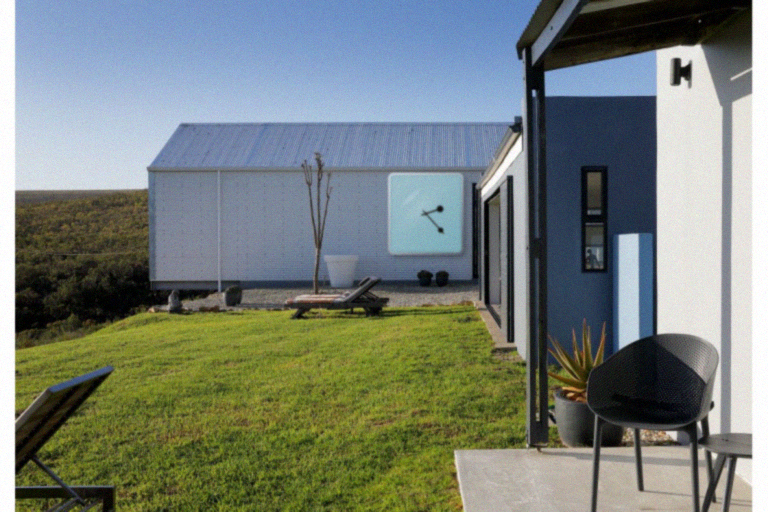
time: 2:23
